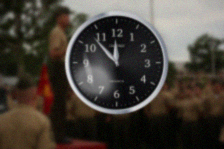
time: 11:53
